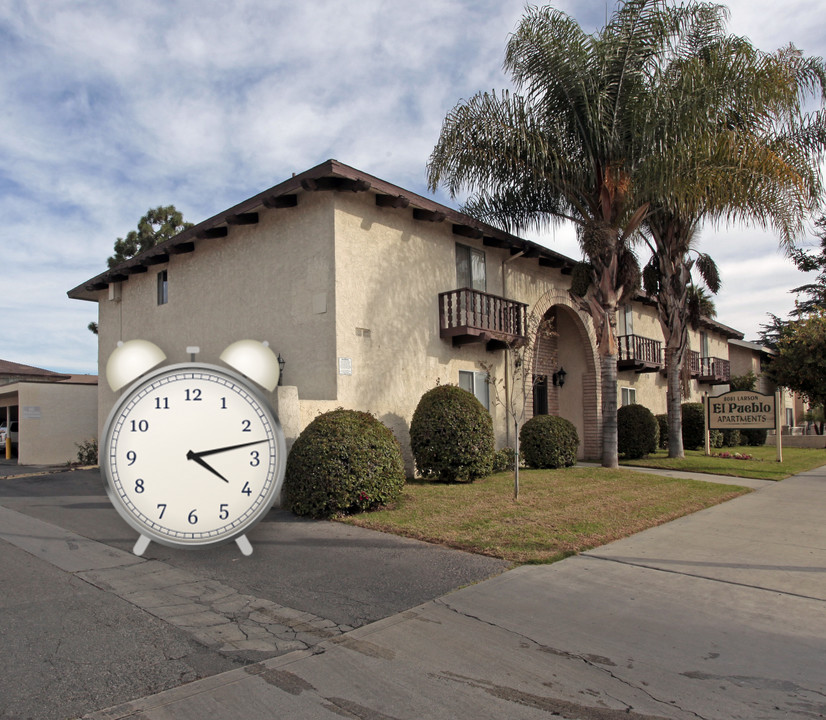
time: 4:13
